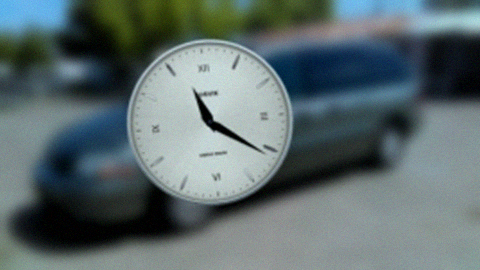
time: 11:21
